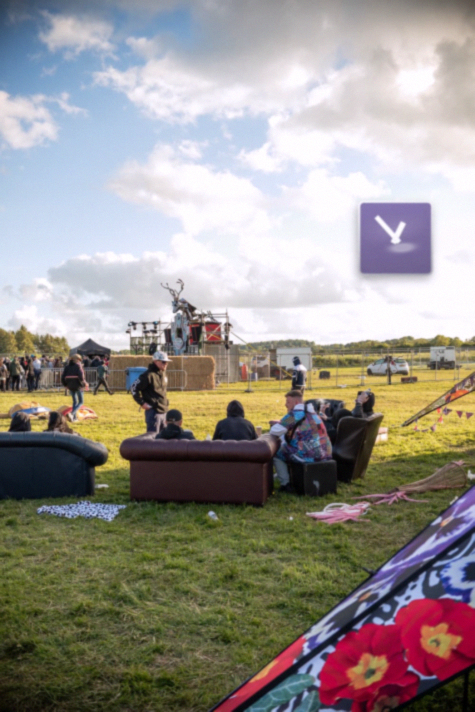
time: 12:53
